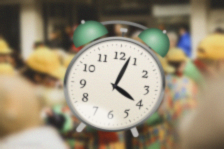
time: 4:03
